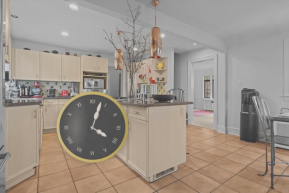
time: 4:03
